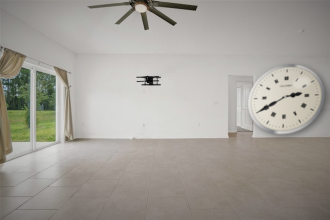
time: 2:40
